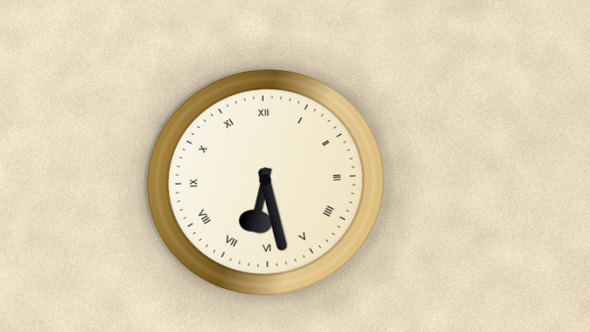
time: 6:28
